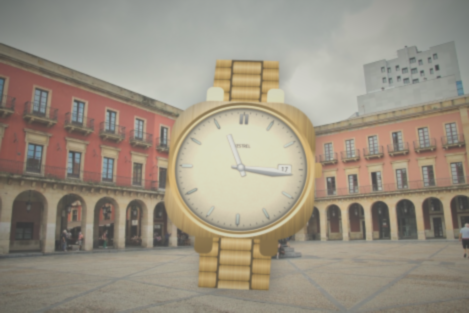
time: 11:16
